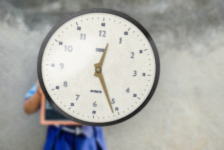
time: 12:26
